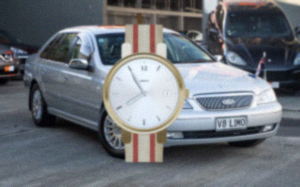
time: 7:55
